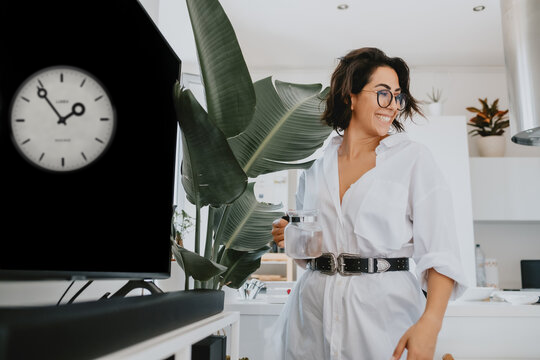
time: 1:54
